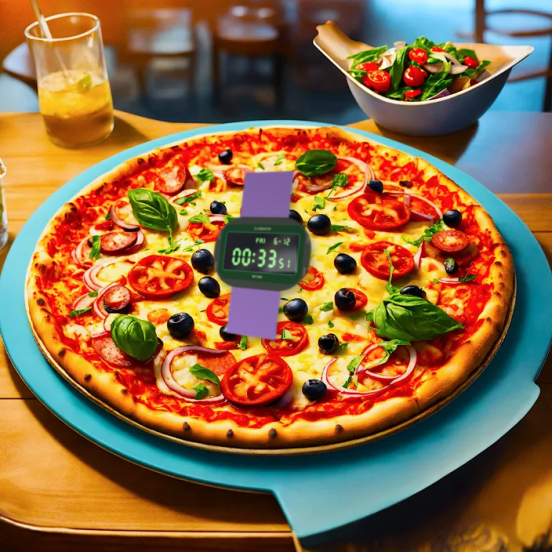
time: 0:33:51
